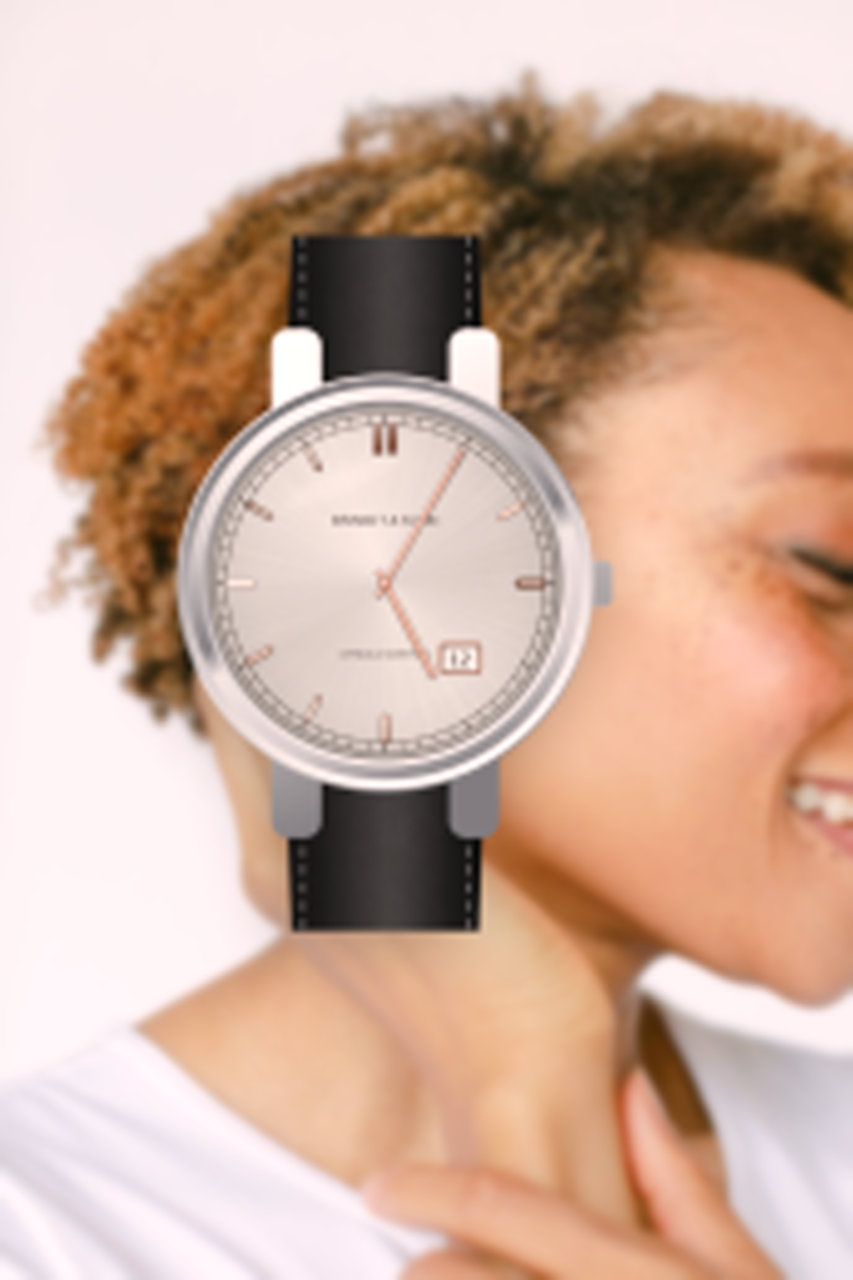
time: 5:05
